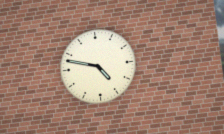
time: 4:48
